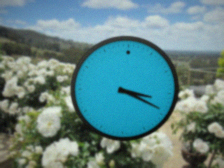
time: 3:19
